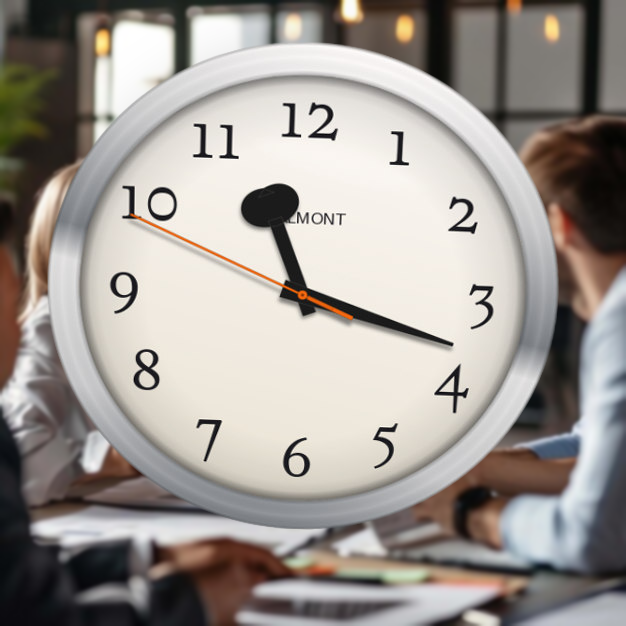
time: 11:17:49
